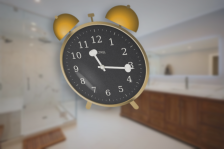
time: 11:16
